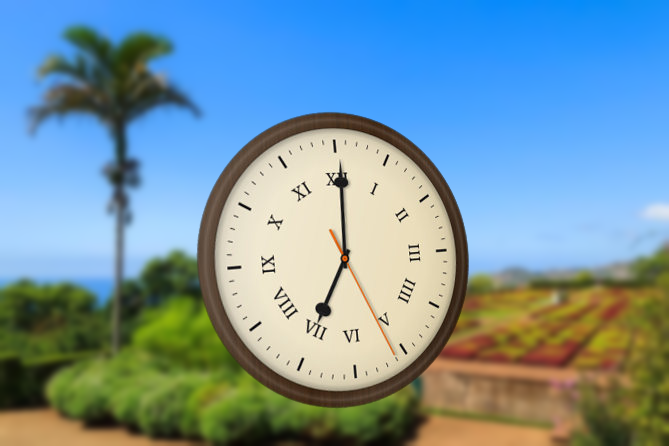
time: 7:00:26
